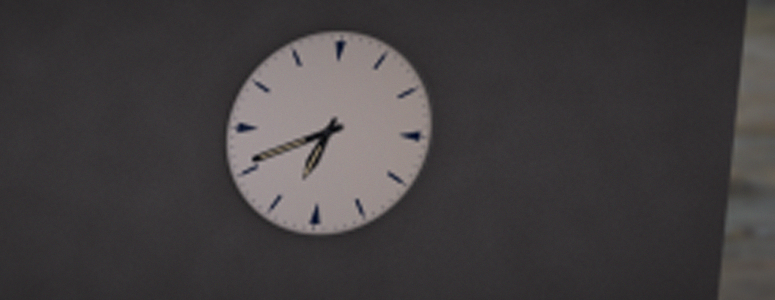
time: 6:41
